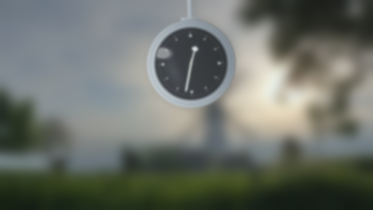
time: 12:32
